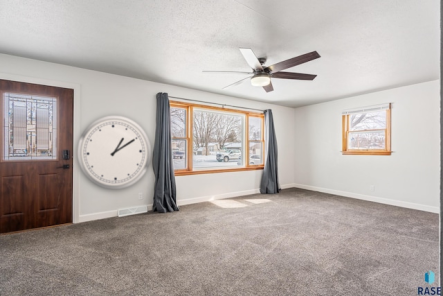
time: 1:10
